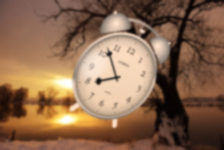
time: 7:52
